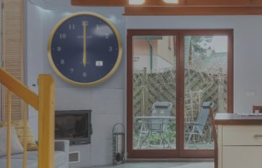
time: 6:00
